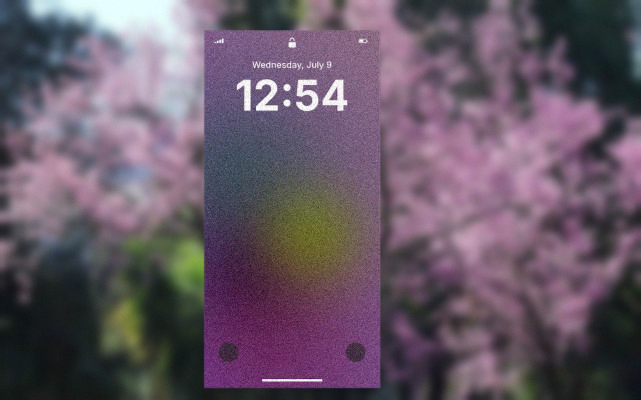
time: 12:54
